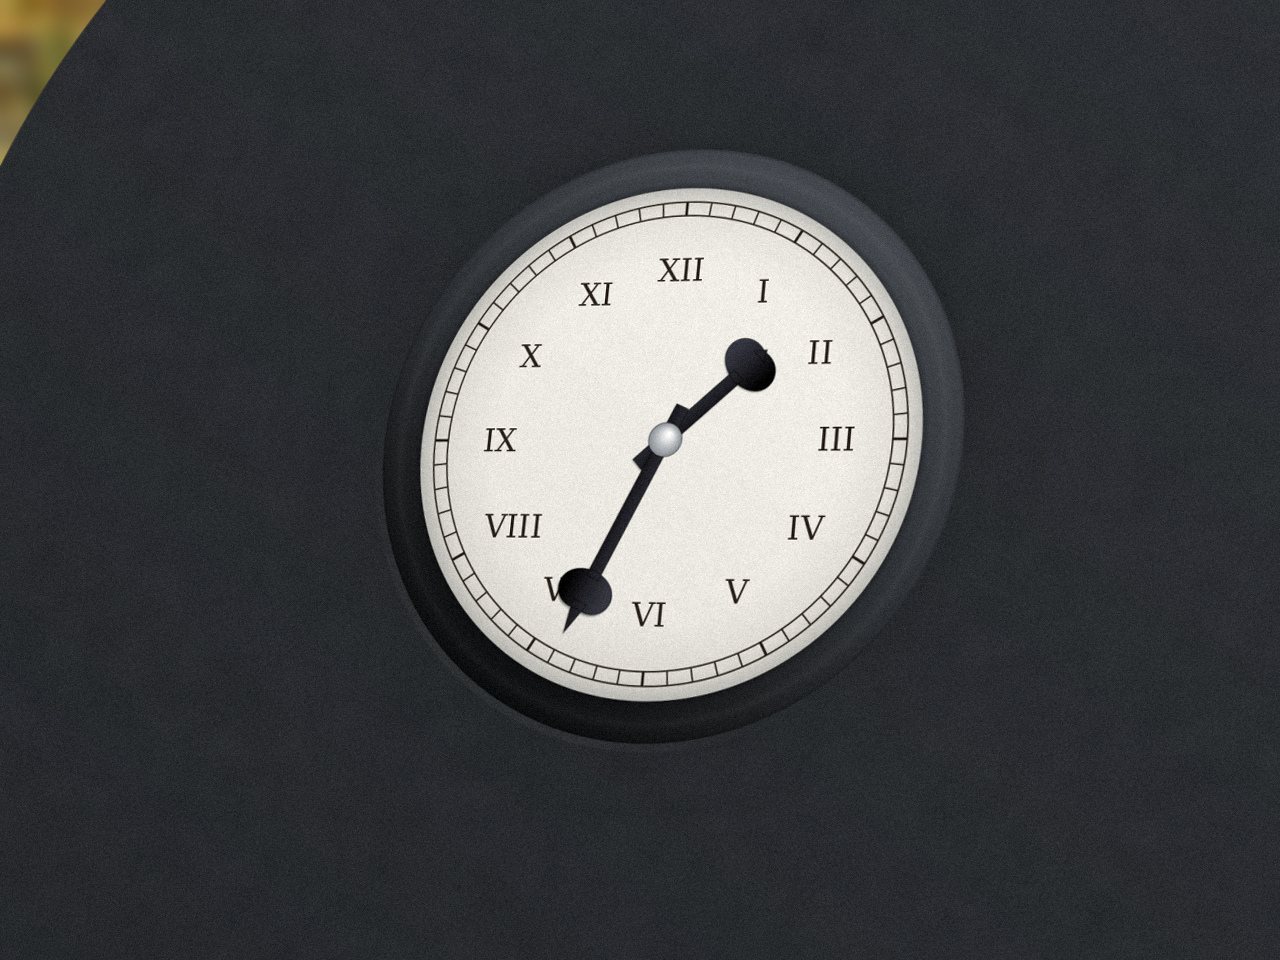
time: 1:34
